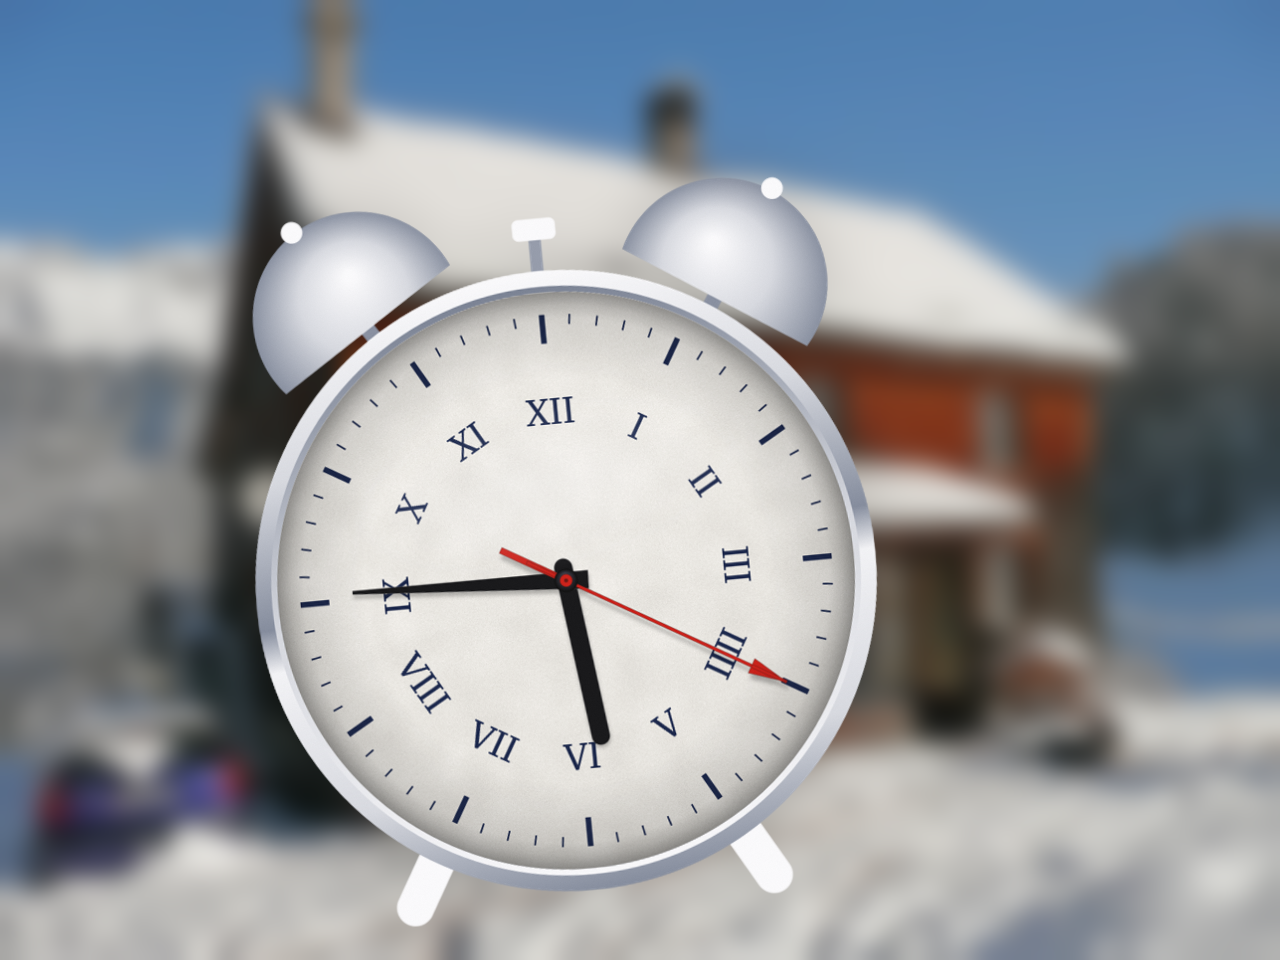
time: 5:45:20
